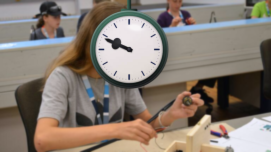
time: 9:49
